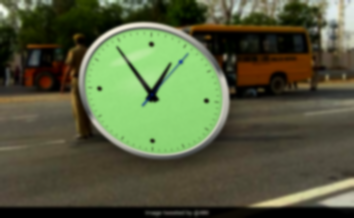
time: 12:54:06
